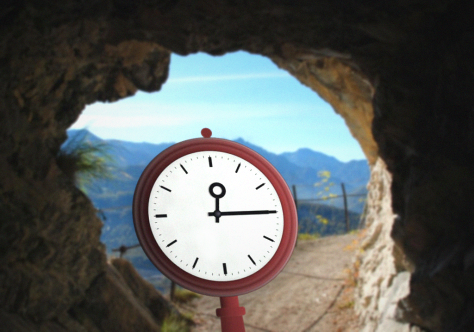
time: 12:15
